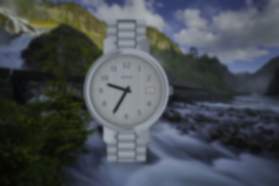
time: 9:35
